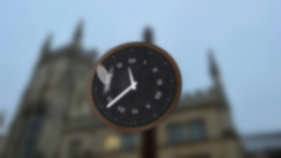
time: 11:39
